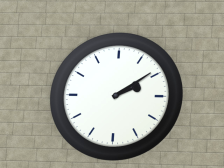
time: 2:09
